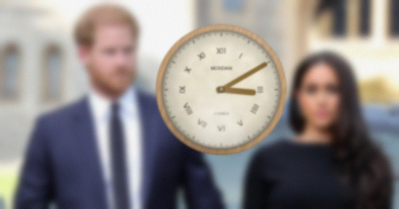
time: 3:10
